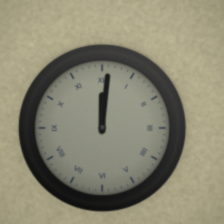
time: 12:01
